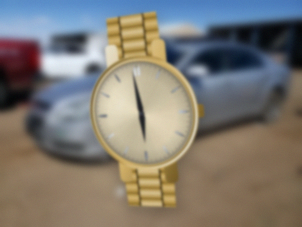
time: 5:59
